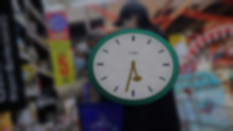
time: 5:32
